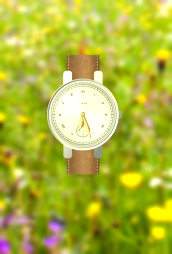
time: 6:27
